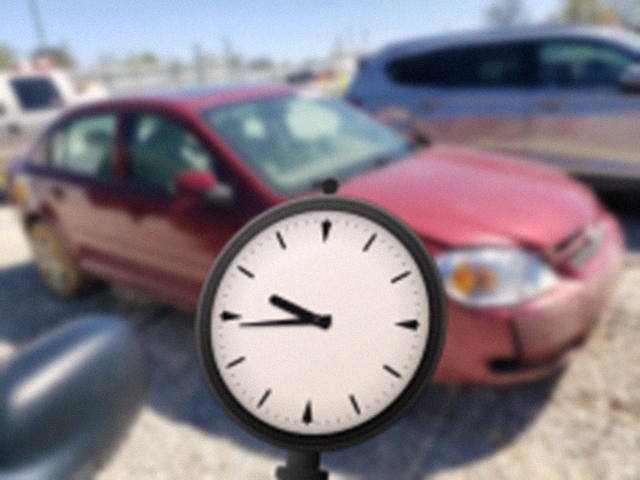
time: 9:44
